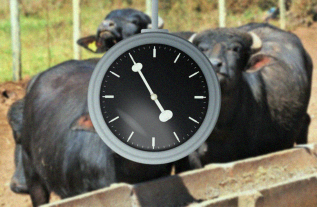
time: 4:55
